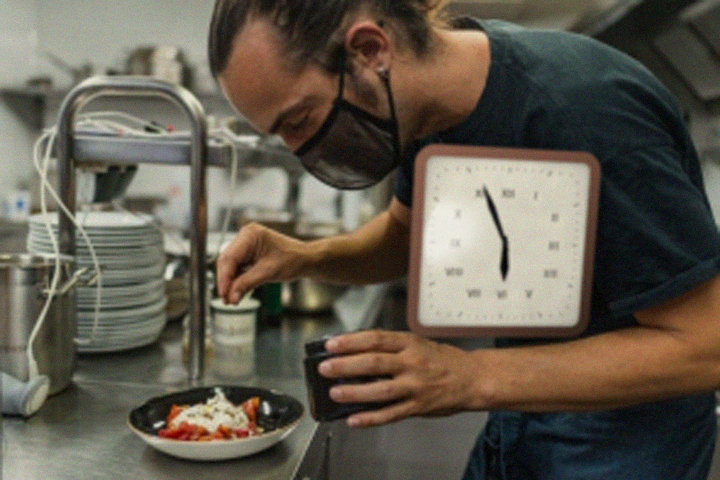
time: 5:56
